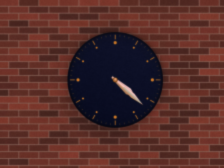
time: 4:22
